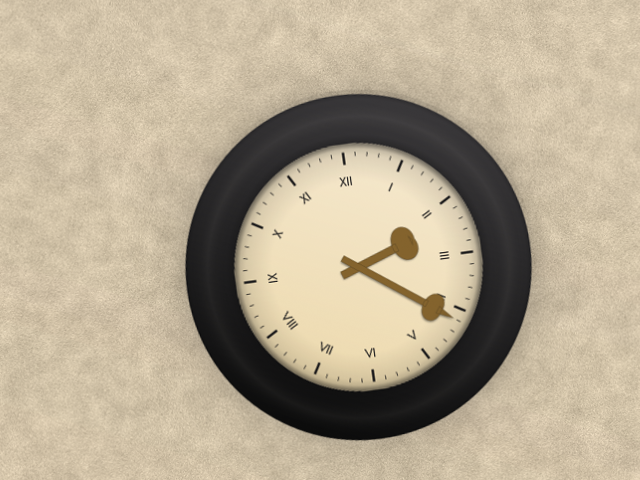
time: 2:21
